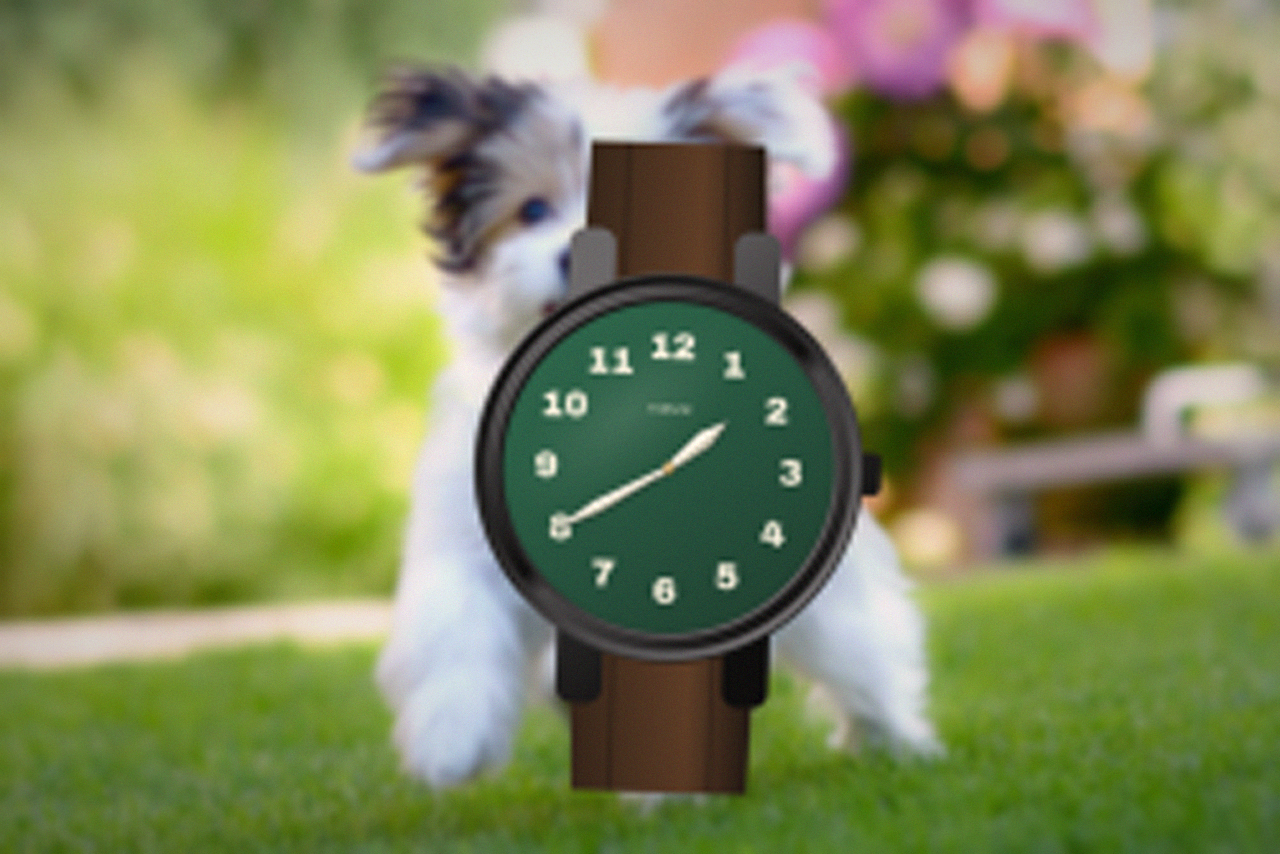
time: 1:40
